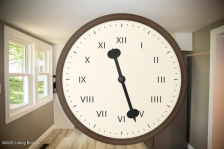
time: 11:27
